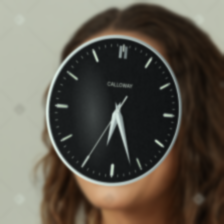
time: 6:26:35
